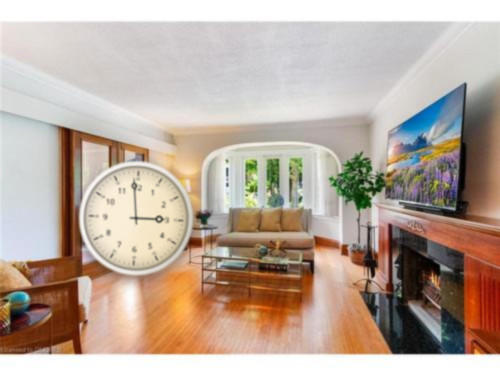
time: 2:59
